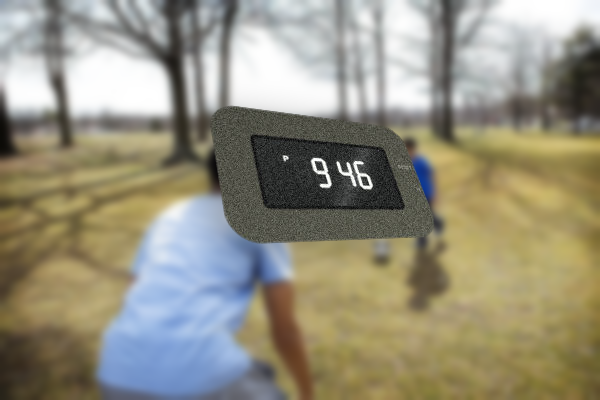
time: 9:46
